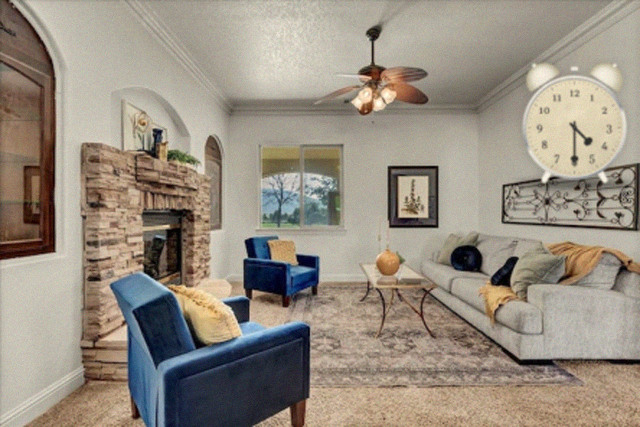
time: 4:30
